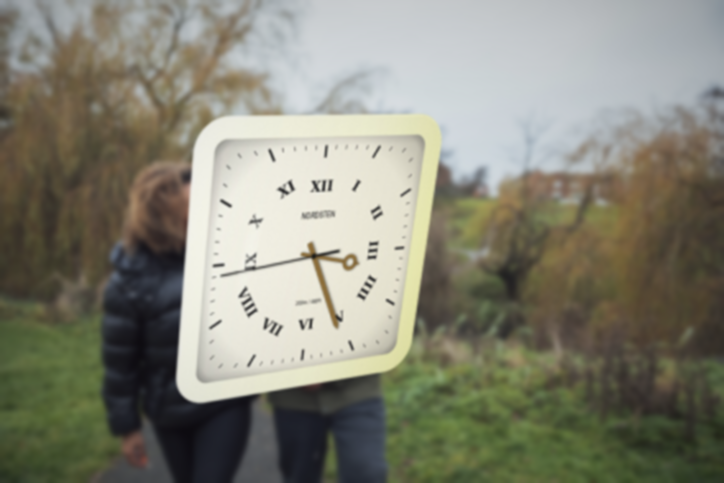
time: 3:25:44
